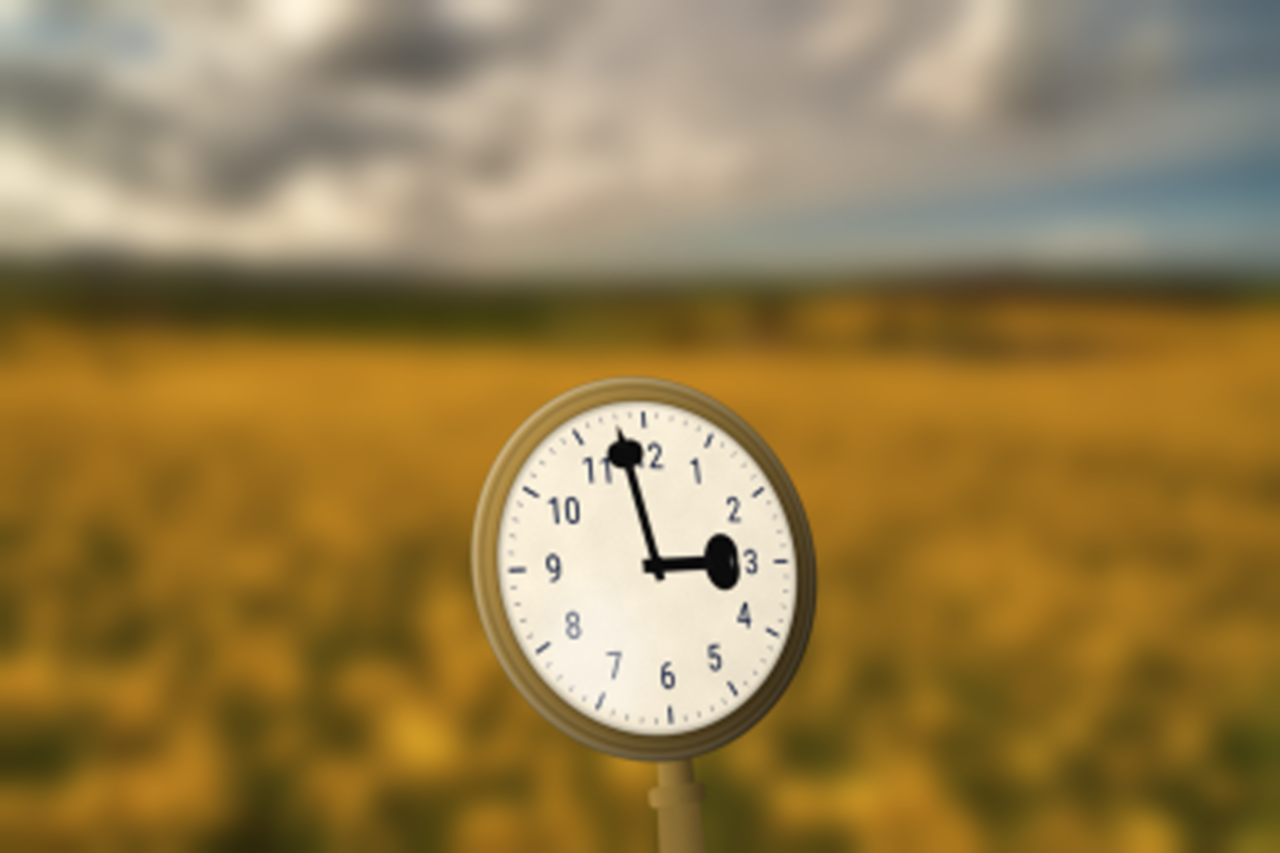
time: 2:58
